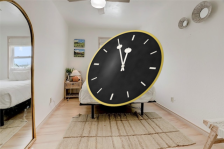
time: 11:55
